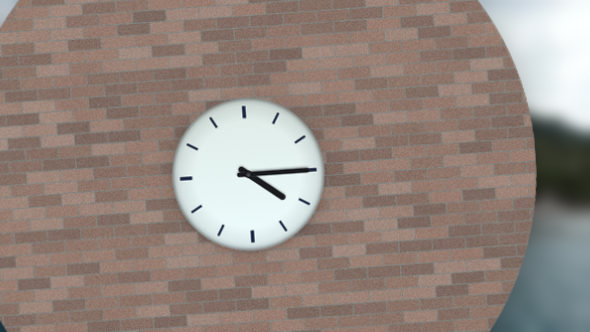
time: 4:15
